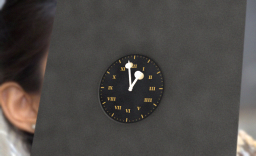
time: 12:58
